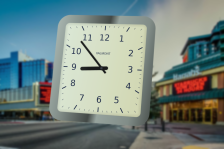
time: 8:53
